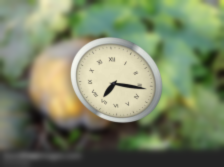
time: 7:16
